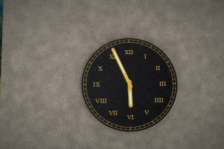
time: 5:56
